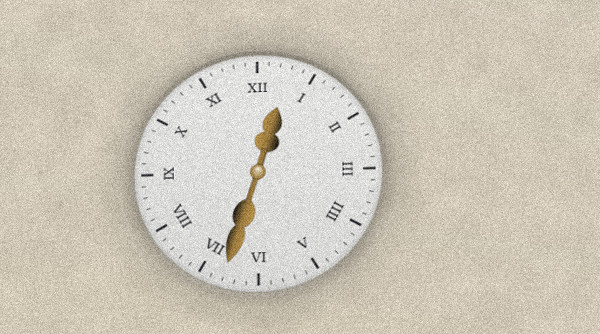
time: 12:33
